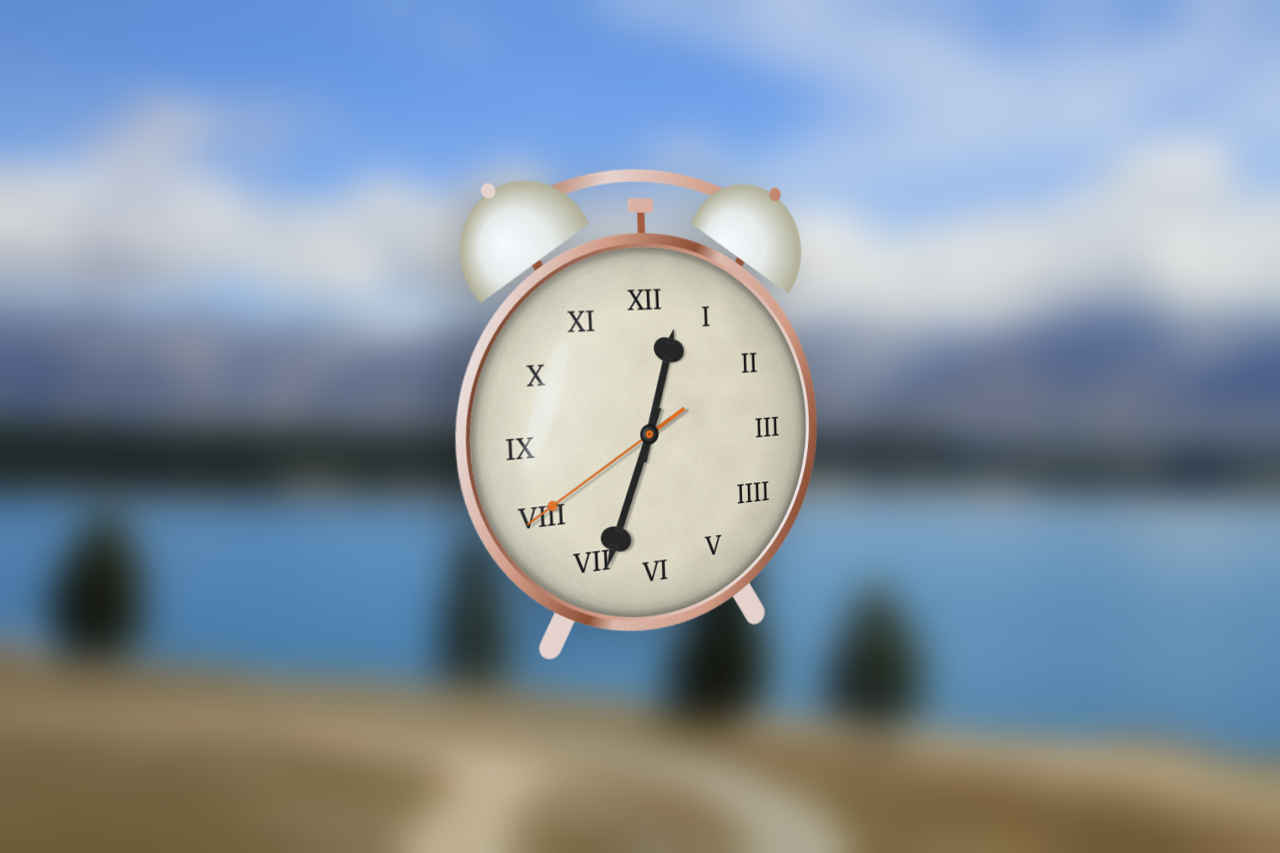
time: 12:33:40
